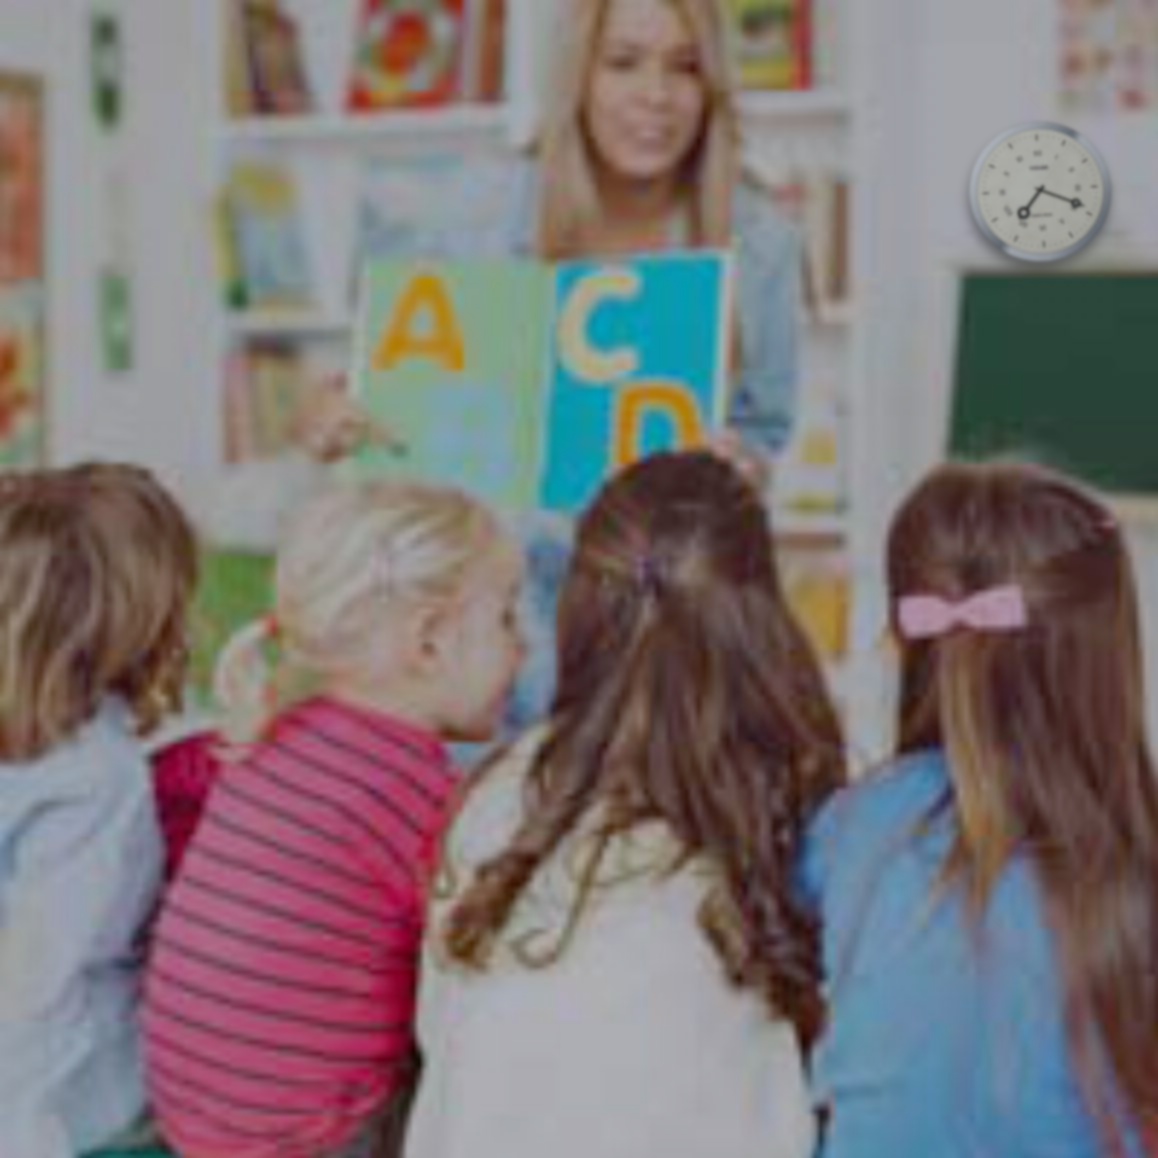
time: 7:19
